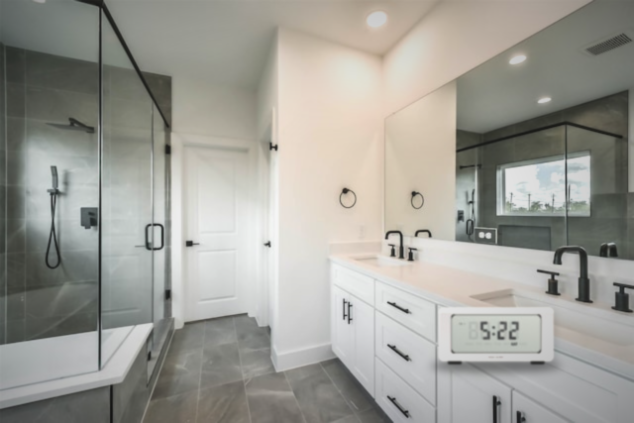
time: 5:22
